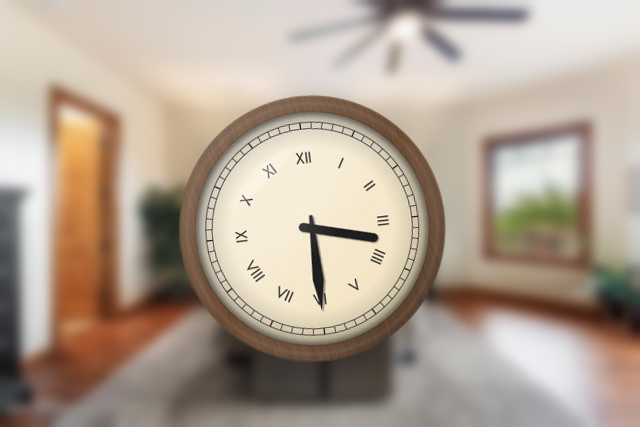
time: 3:30
